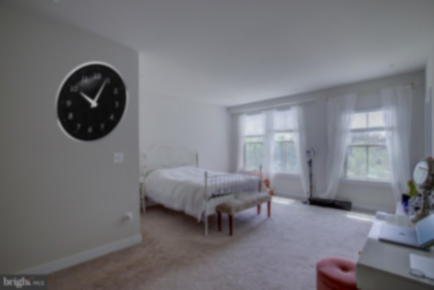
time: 10:04
